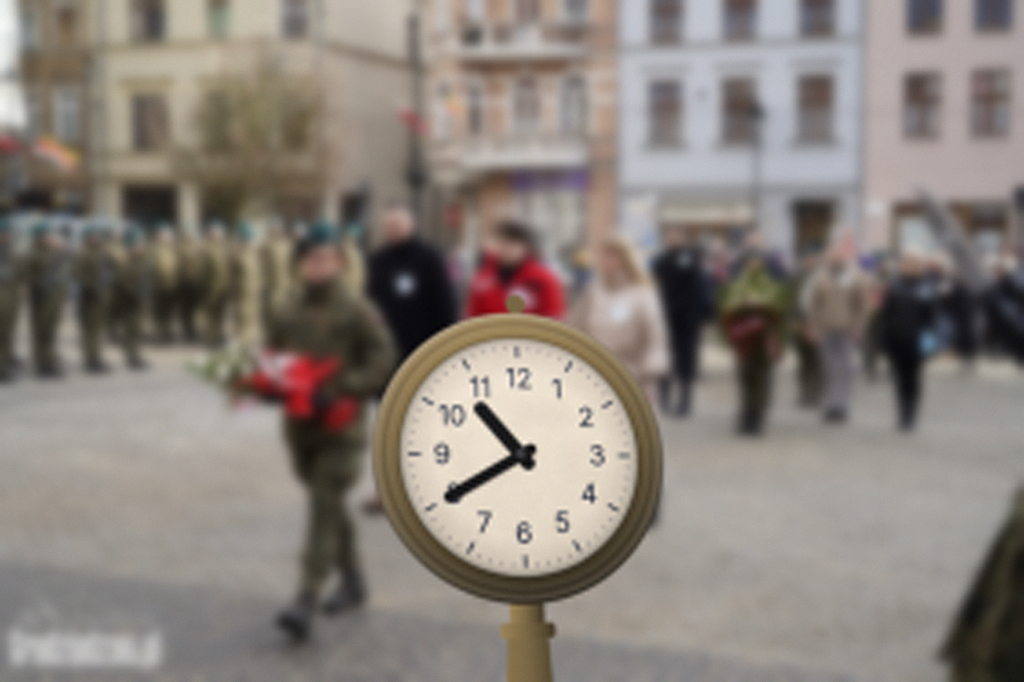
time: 10:40
